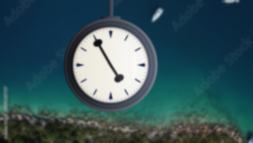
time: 4:55
